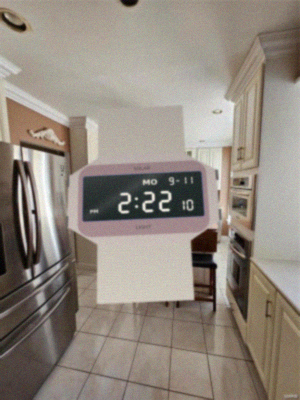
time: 2:22:10
